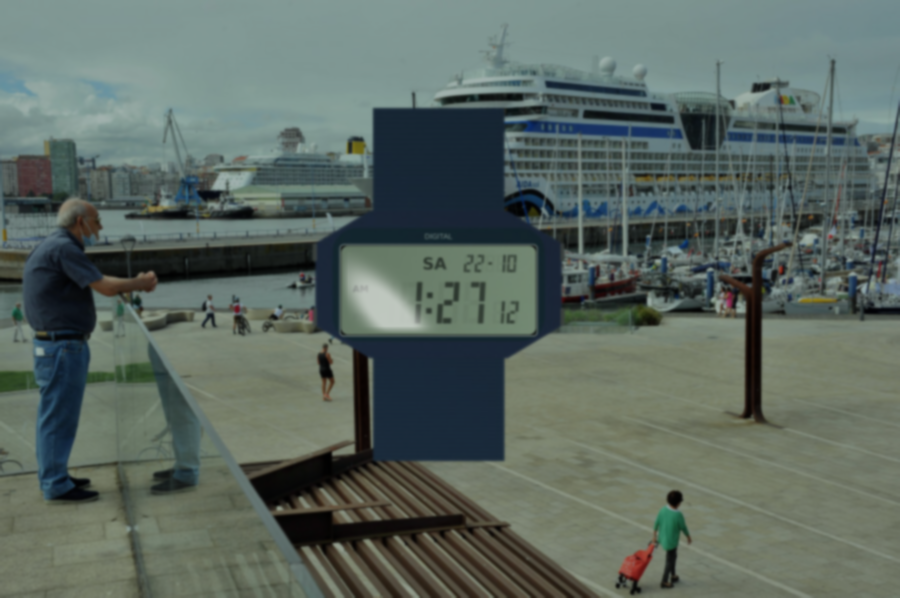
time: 1:27:12
